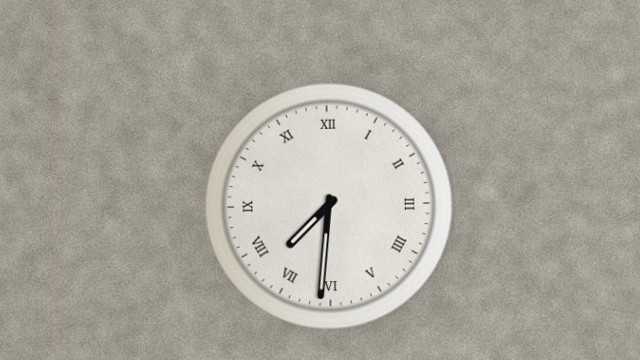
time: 7:31
